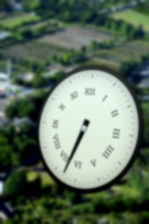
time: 6:33
